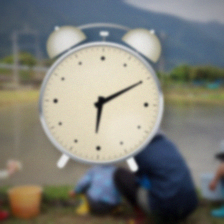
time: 6:10
